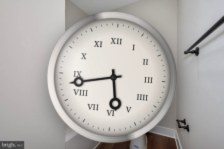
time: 5:43
